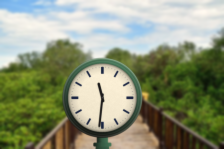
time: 11:31
